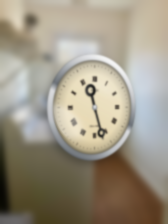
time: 11:27
